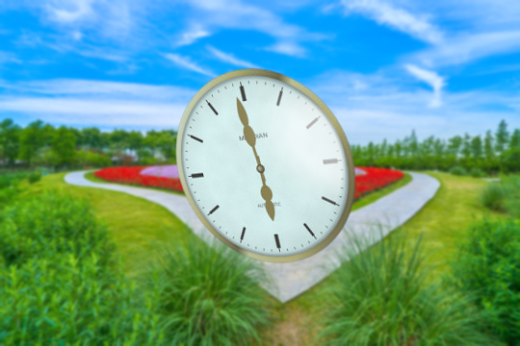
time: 5:59
